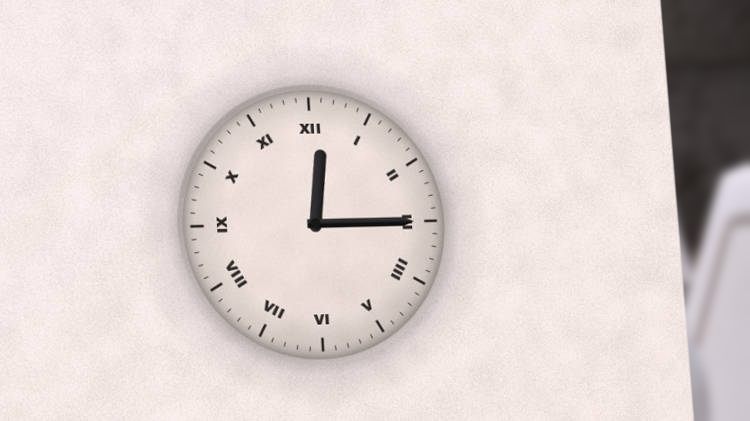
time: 12:15
